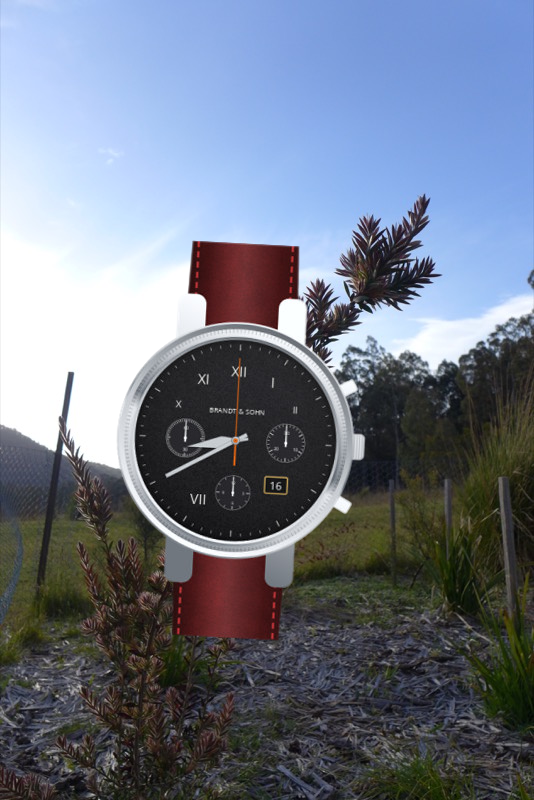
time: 8:40
